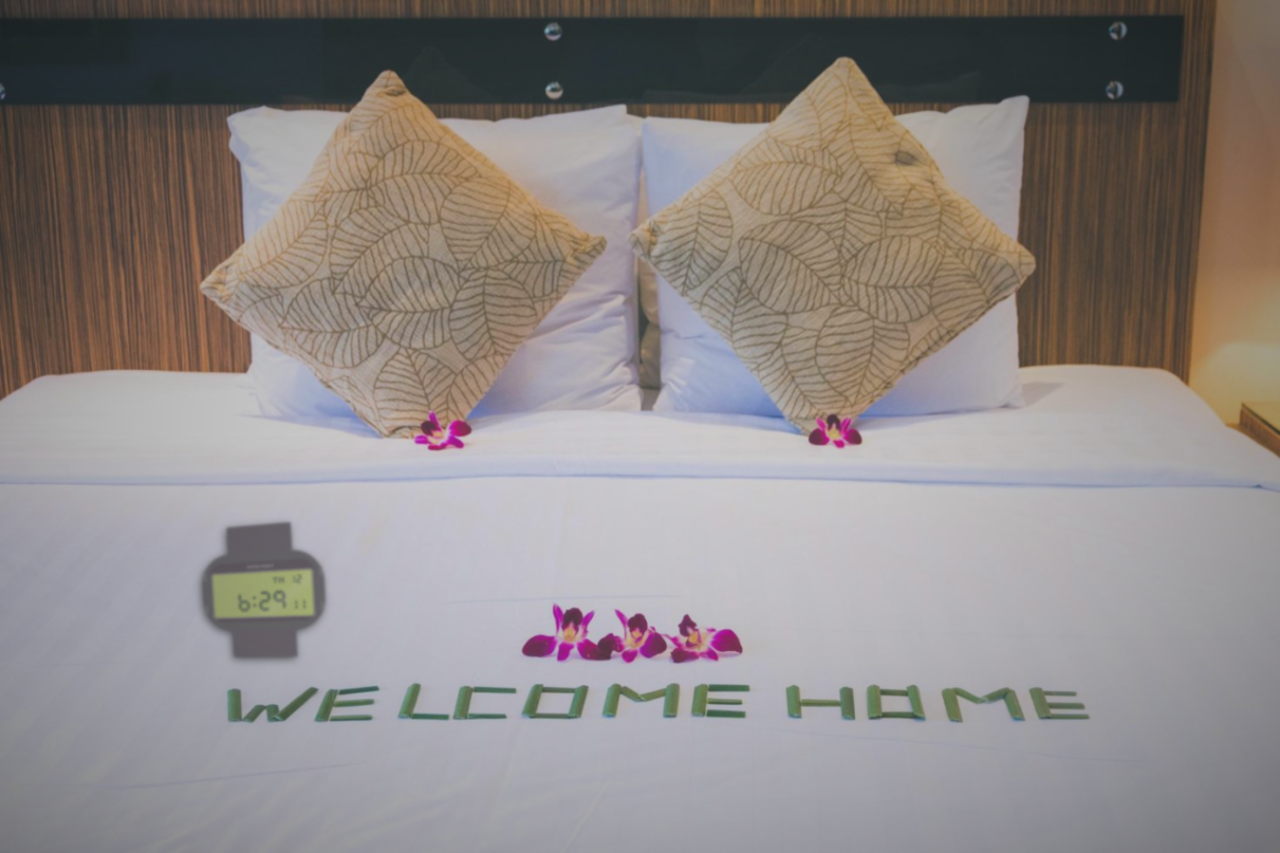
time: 6:29
